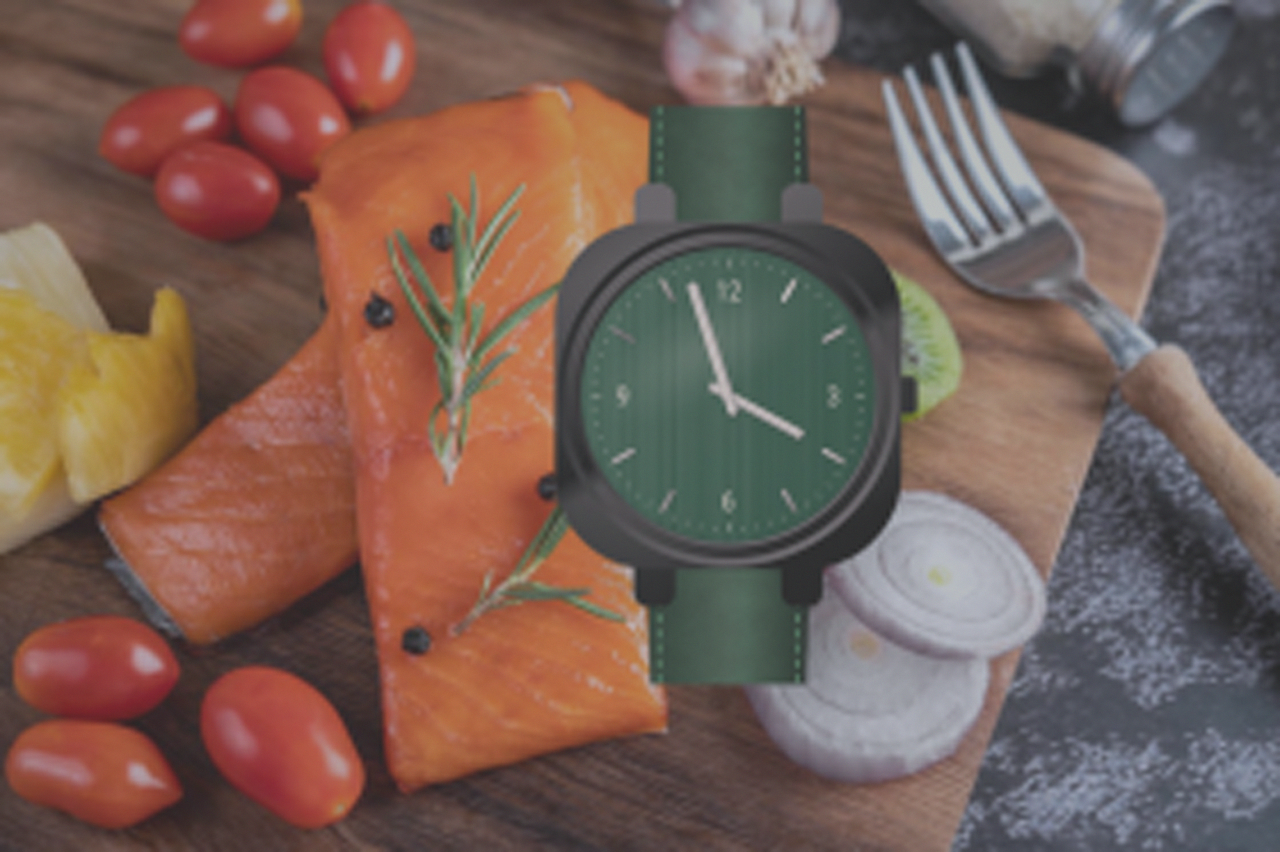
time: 3:57
